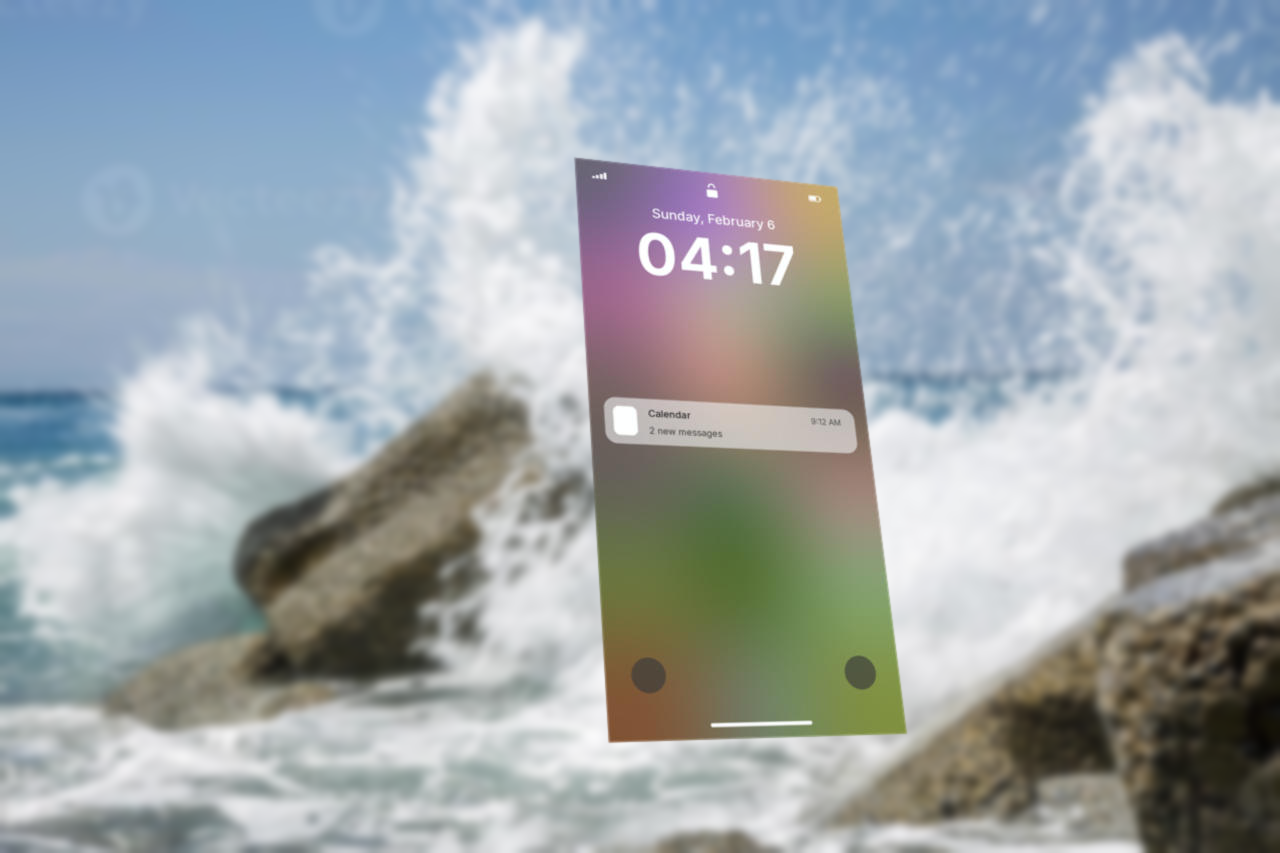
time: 4:17
